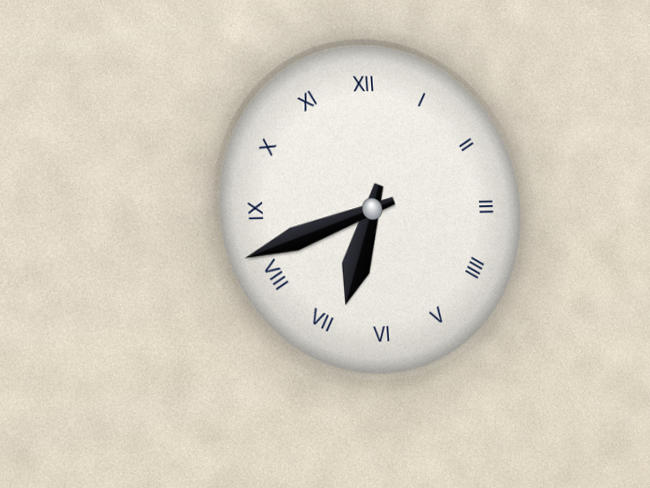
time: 6:42
